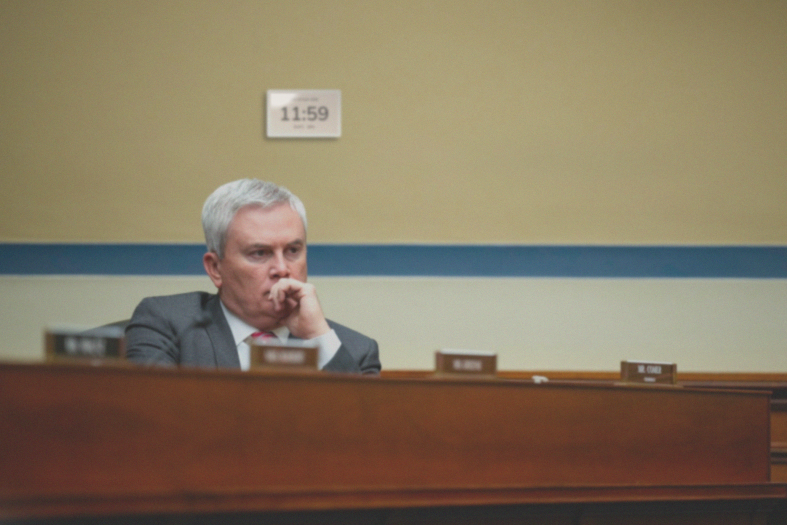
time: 11:59
